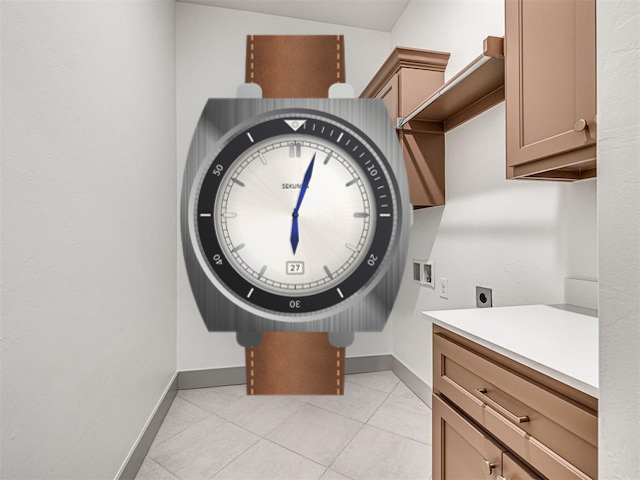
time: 6:03
